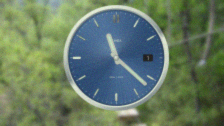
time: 11:22
